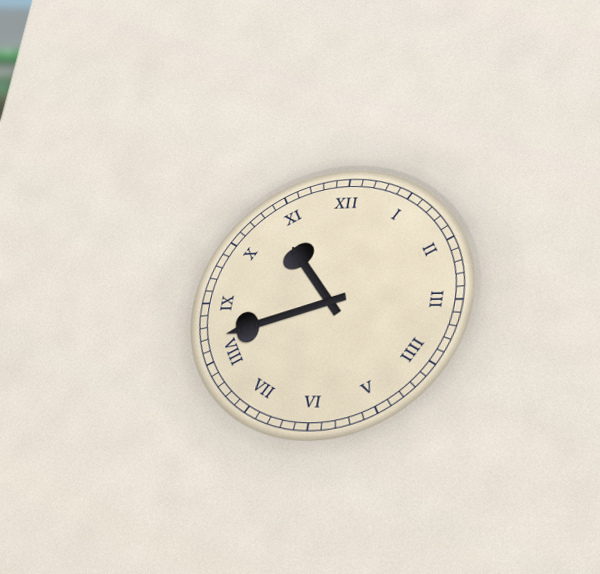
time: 10:42
